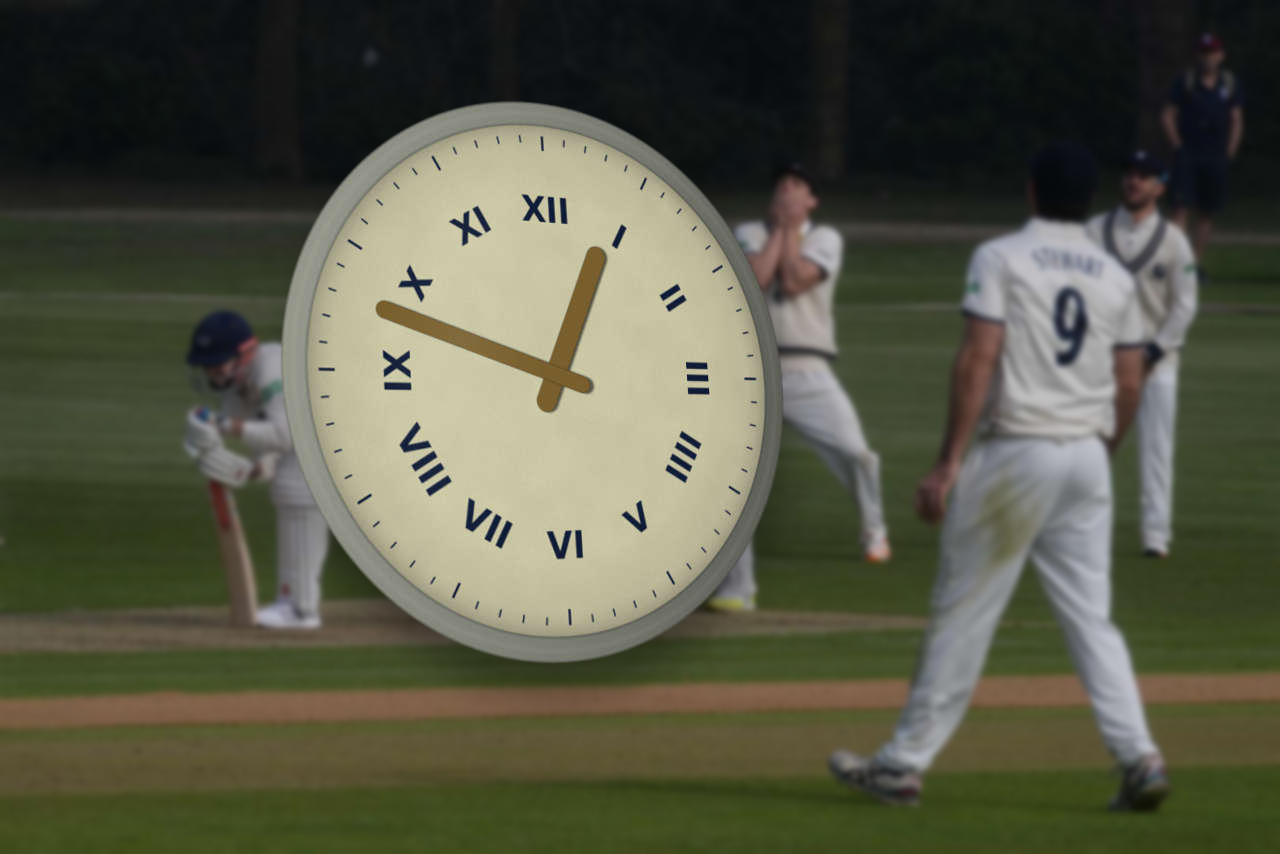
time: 12:48
